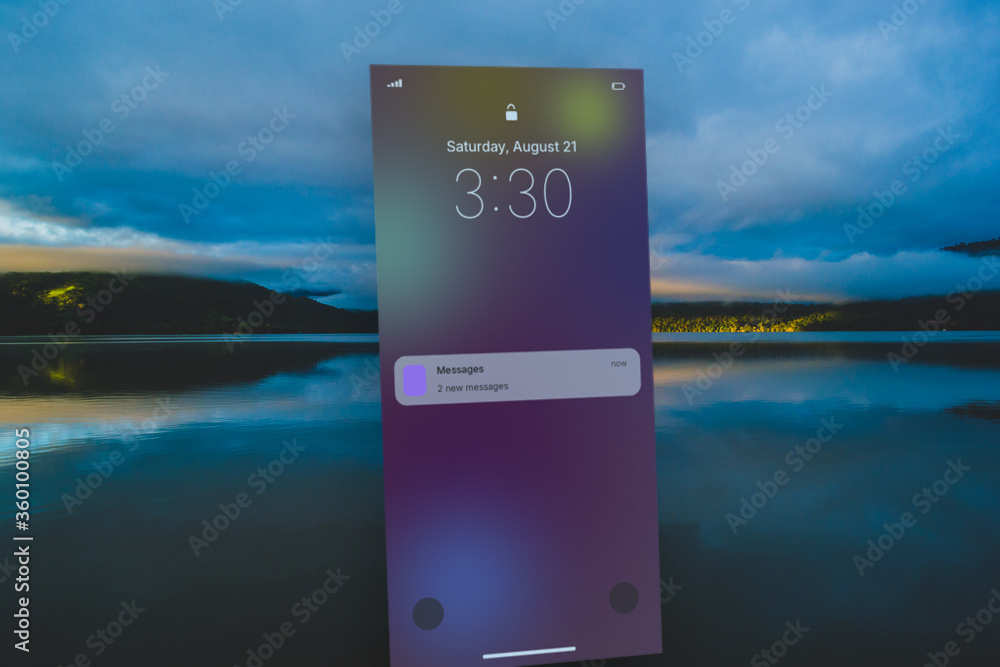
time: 3:30
